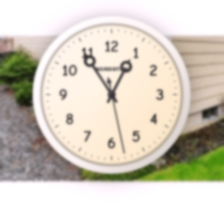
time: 12:54:28
